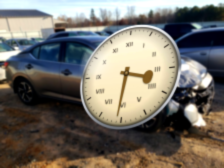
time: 3:31
